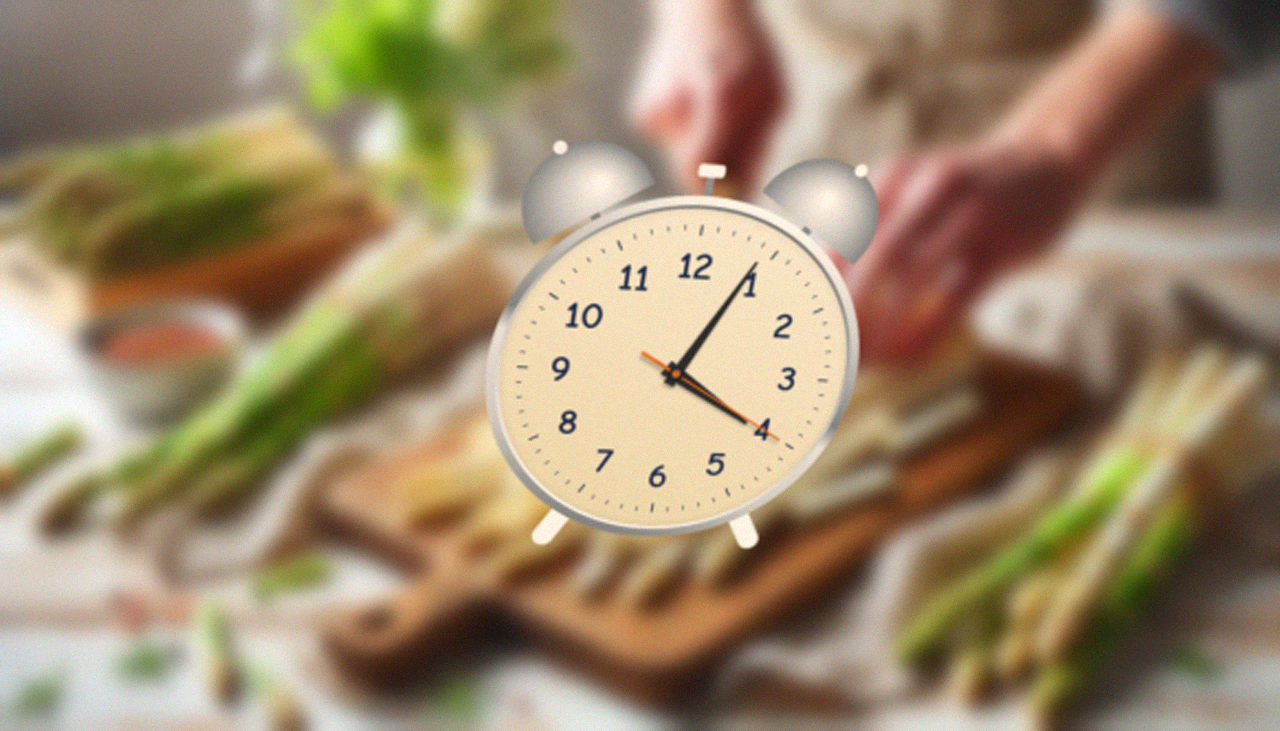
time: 4:04:20
